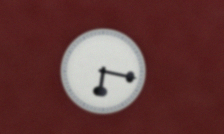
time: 6:17
